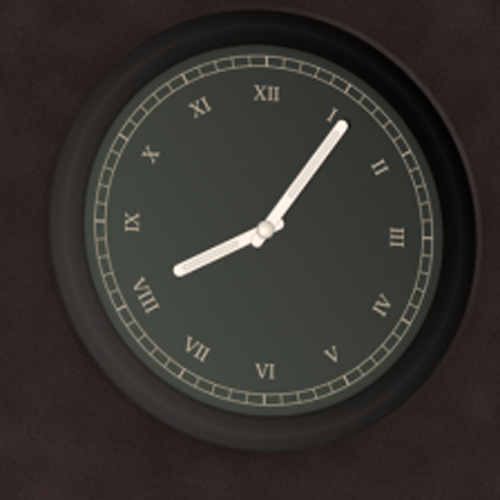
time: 8:06
